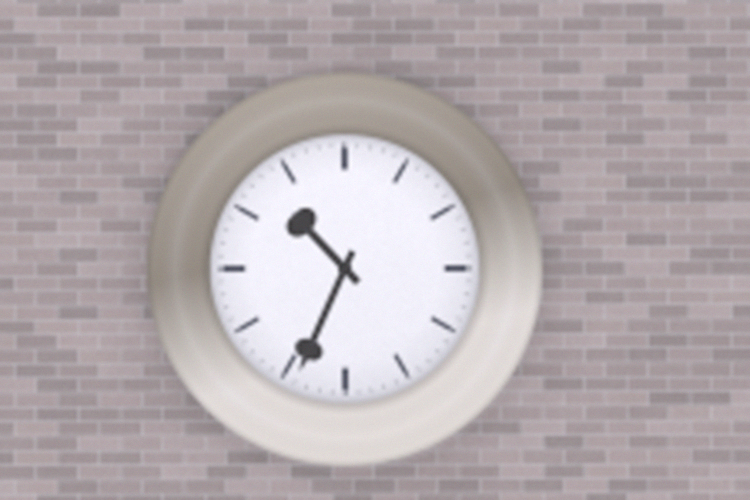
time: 10:34
